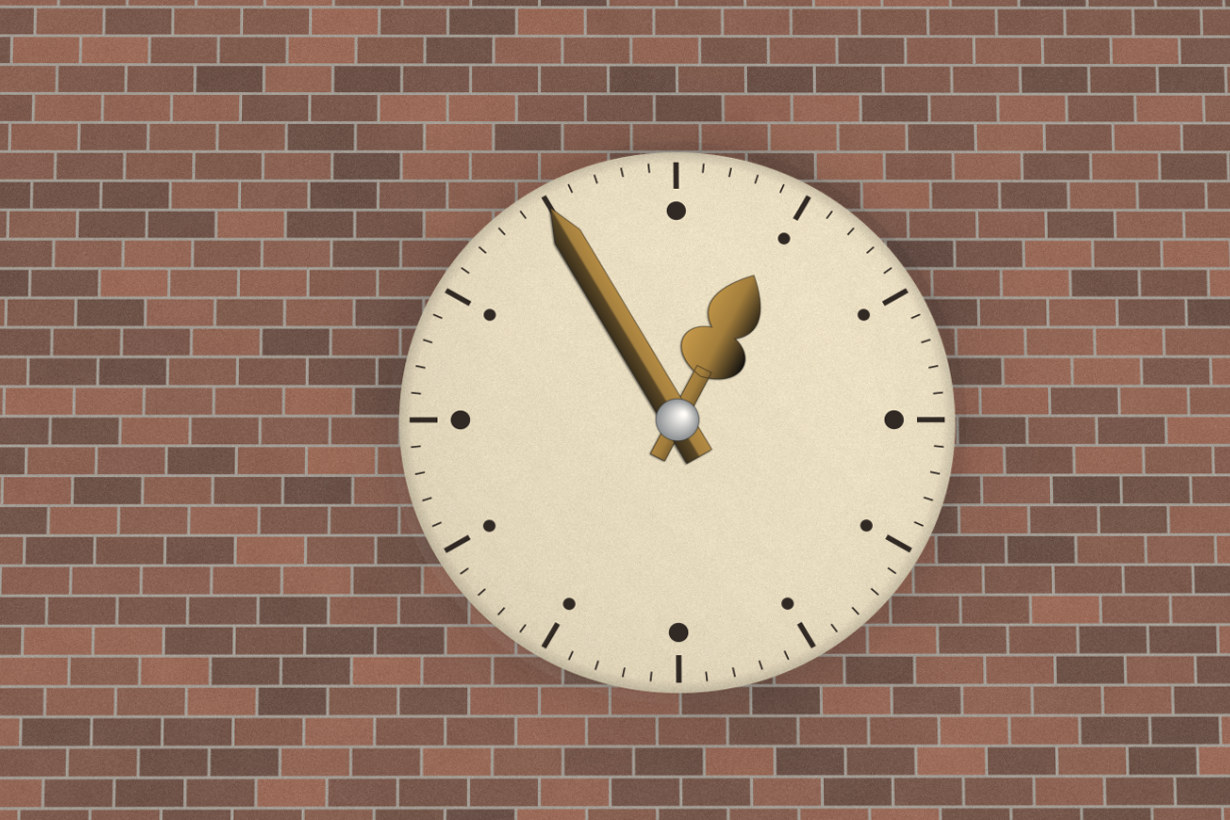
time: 12:55
